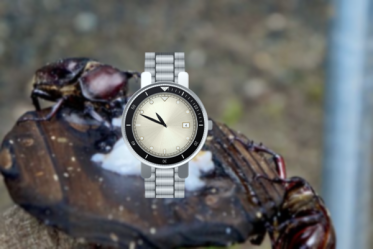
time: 10:49
